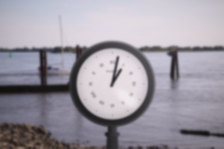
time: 1:02
